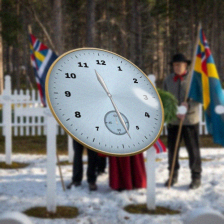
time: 11:28
